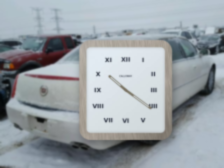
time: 10:21
